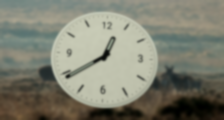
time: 12:39
